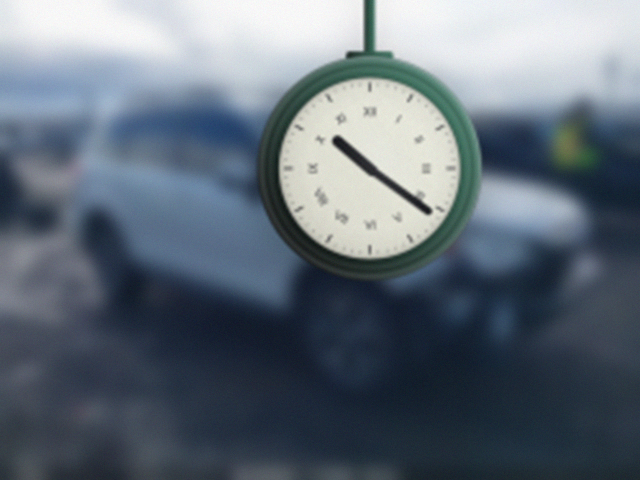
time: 10:21
